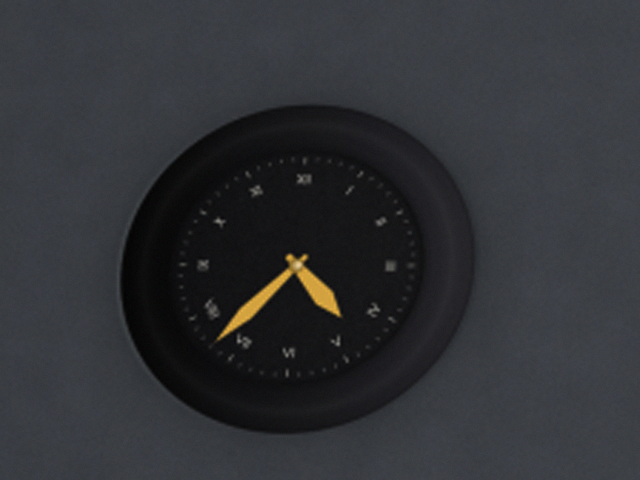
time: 4:37
